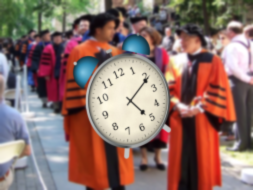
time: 5:11
